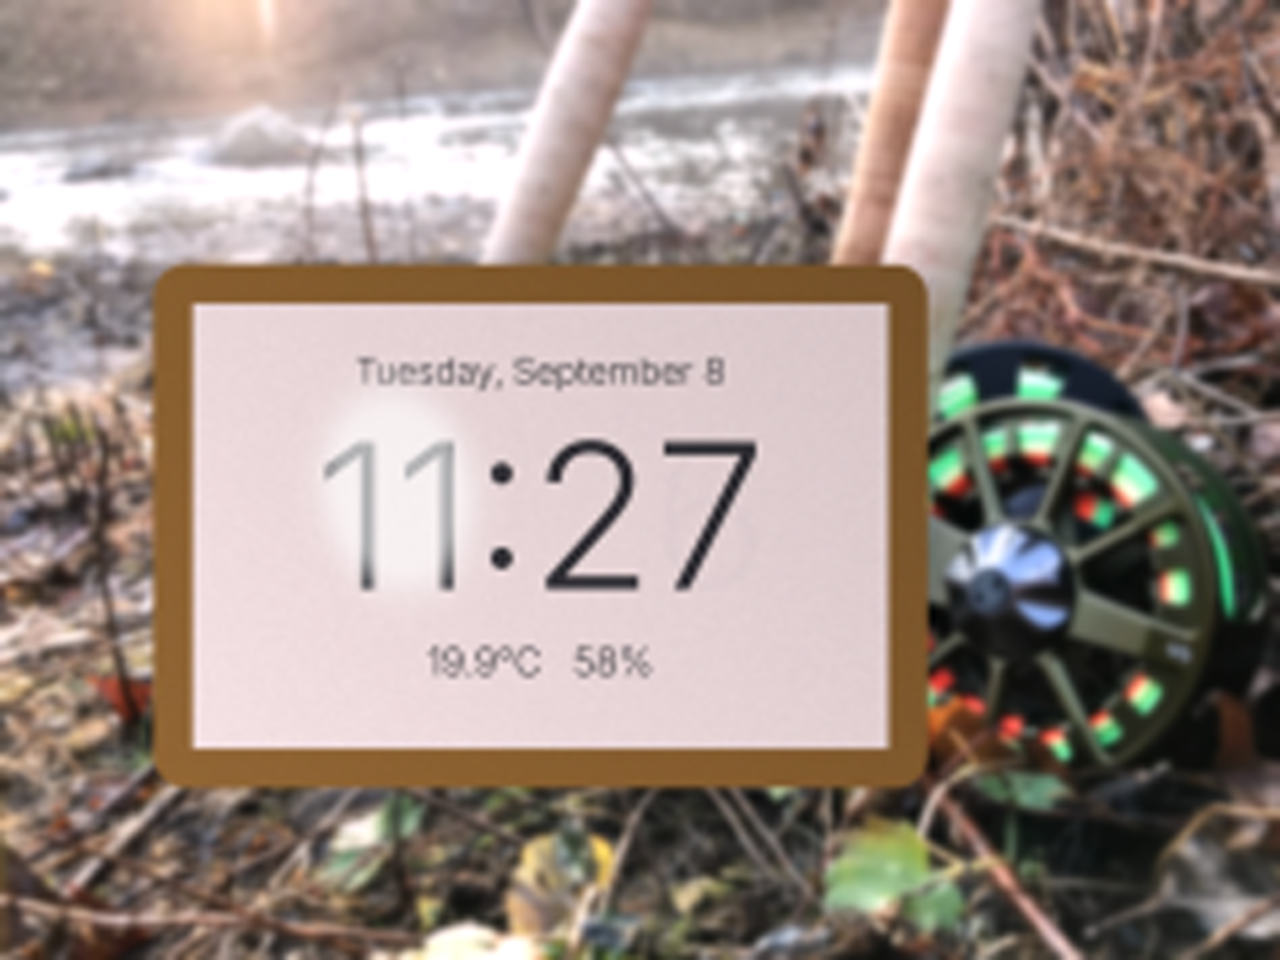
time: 11:27
